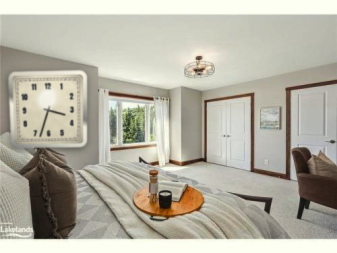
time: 3:33
